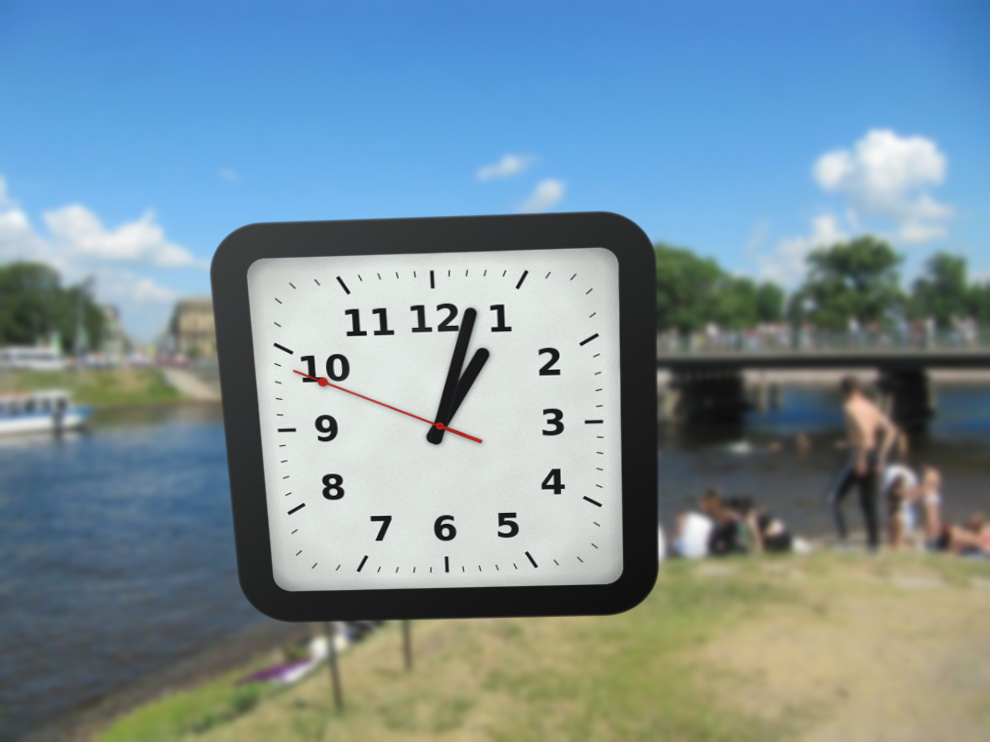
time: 1:02:49
